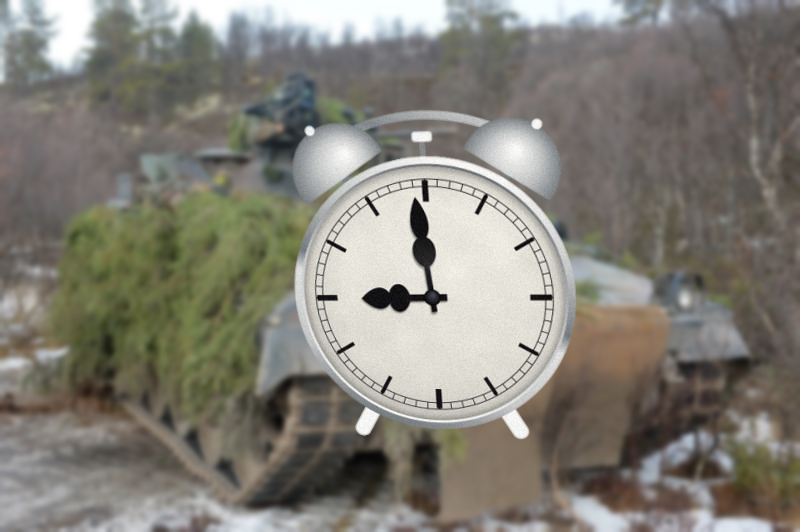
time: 8:59
